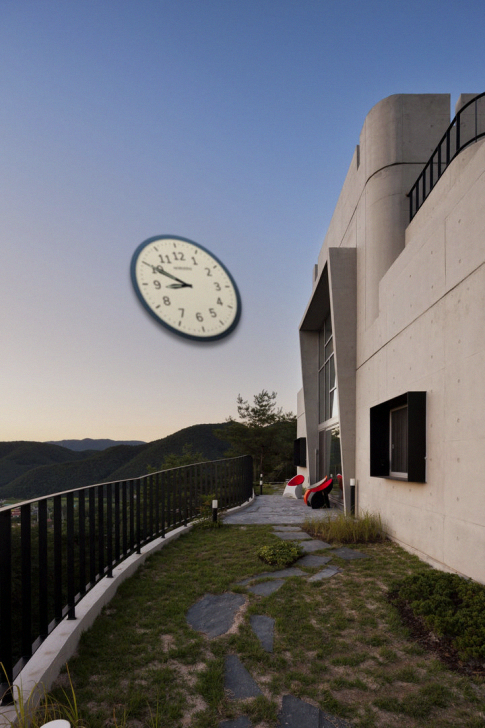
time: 8:50
